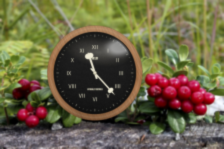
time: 11:23
